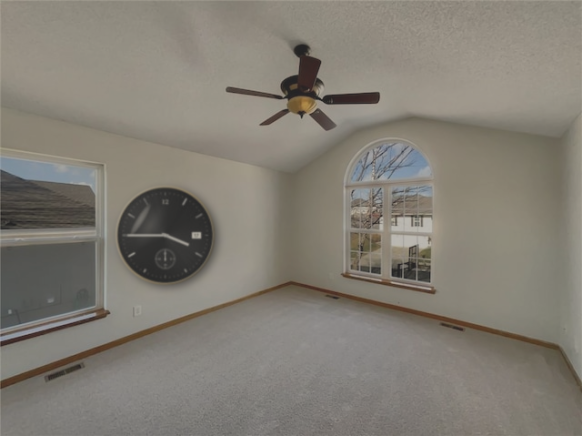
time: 3:45
